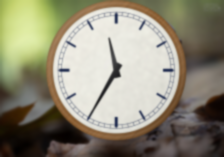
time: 11:35
